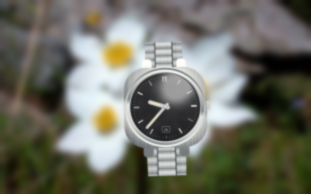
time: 9:37
